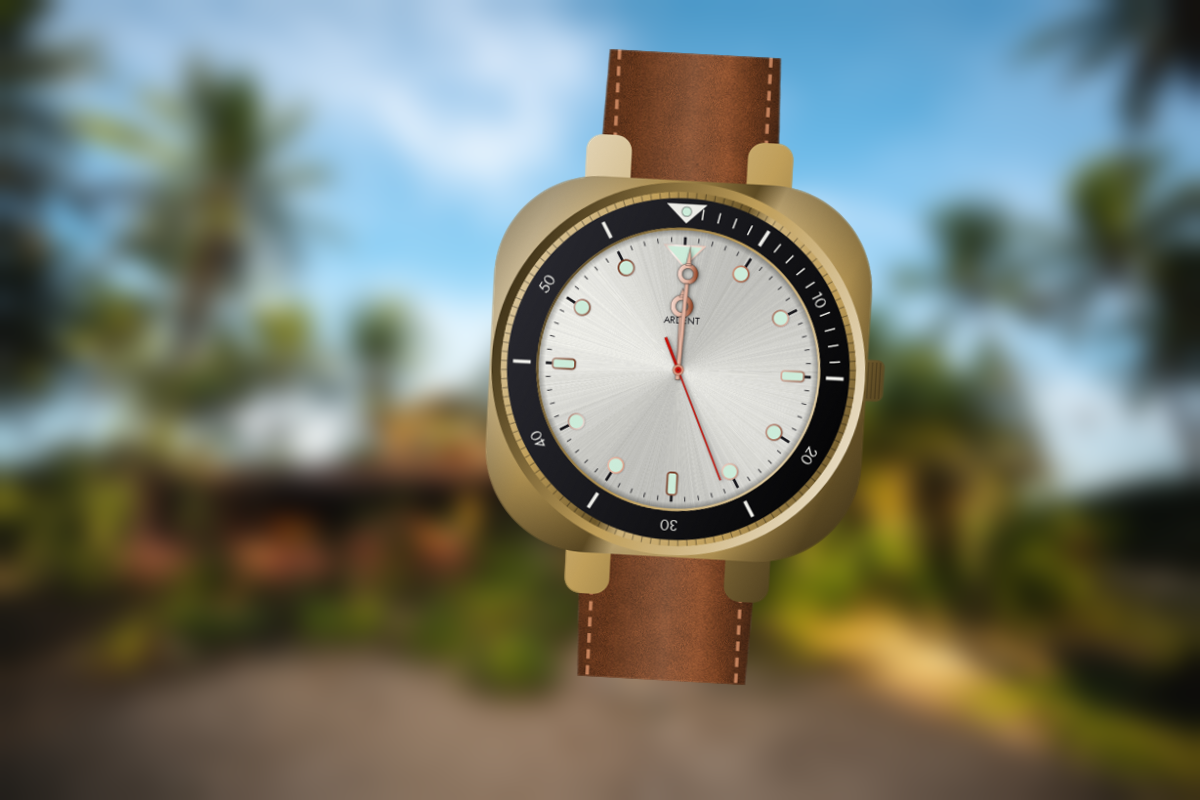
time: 12:00:26
